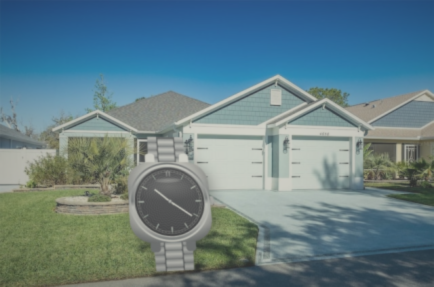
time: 10:21
